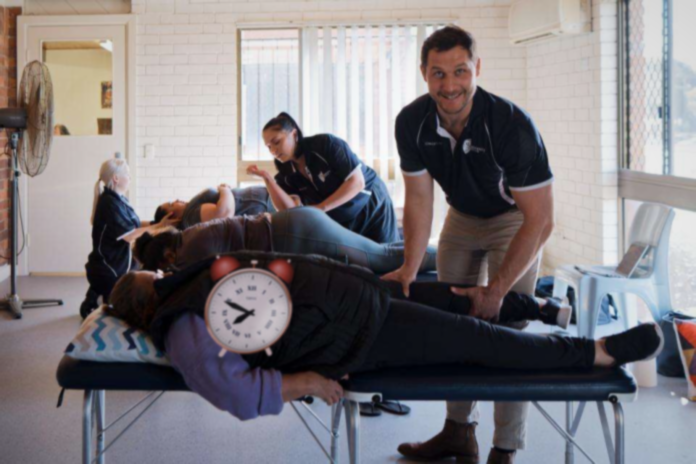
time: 7:49
